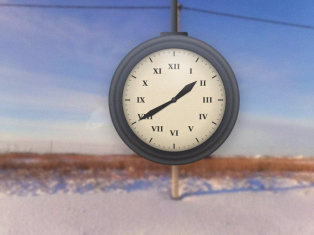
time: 1:40
